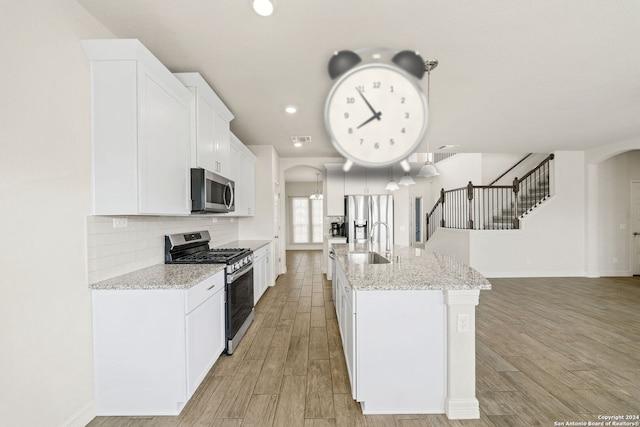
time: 7:54
